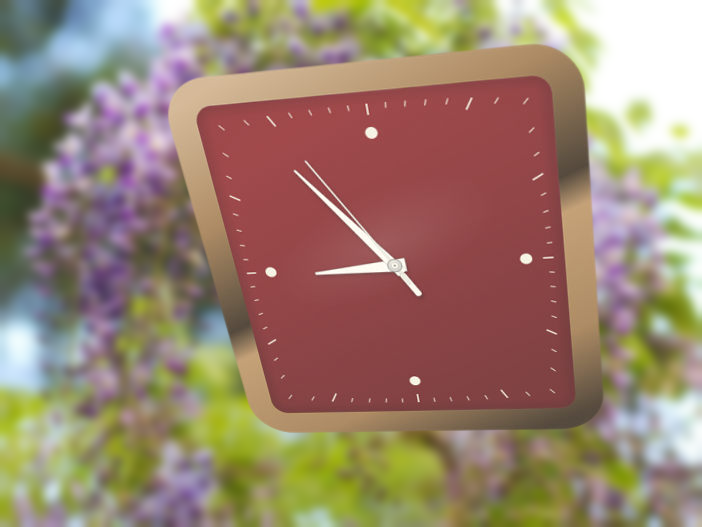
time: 8:53:55
